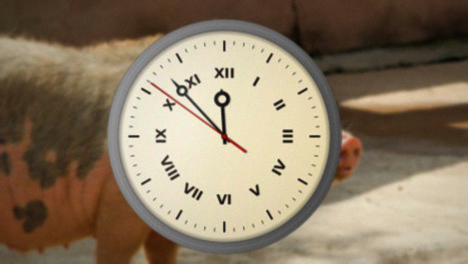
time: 11:52:51
